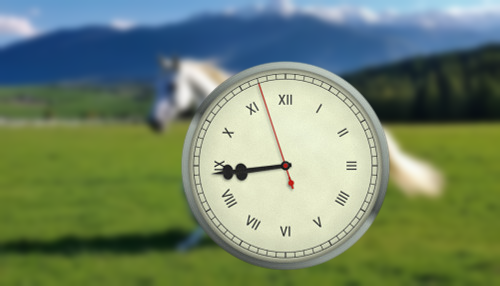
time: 8:43:57
